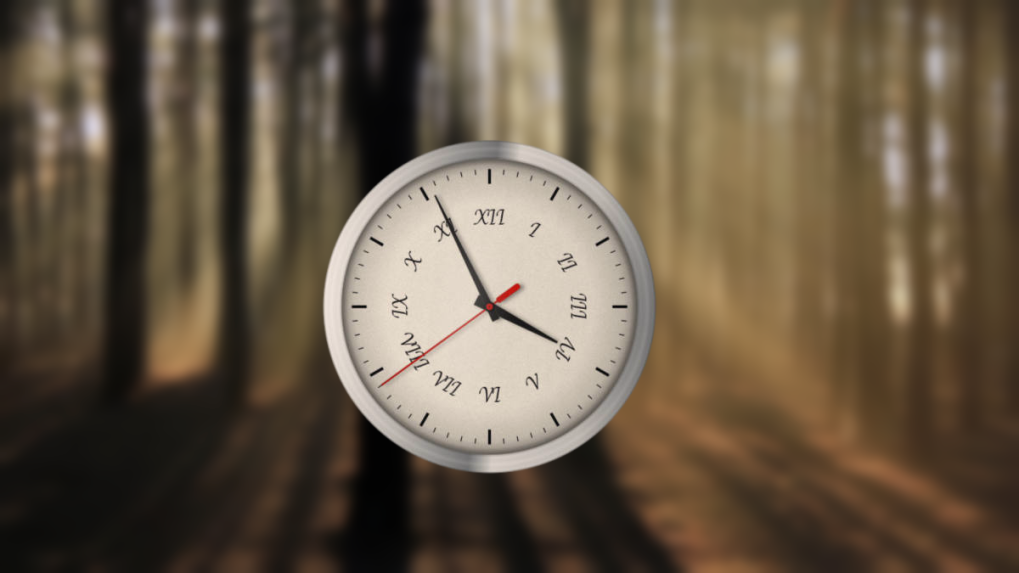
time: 3:55:39
